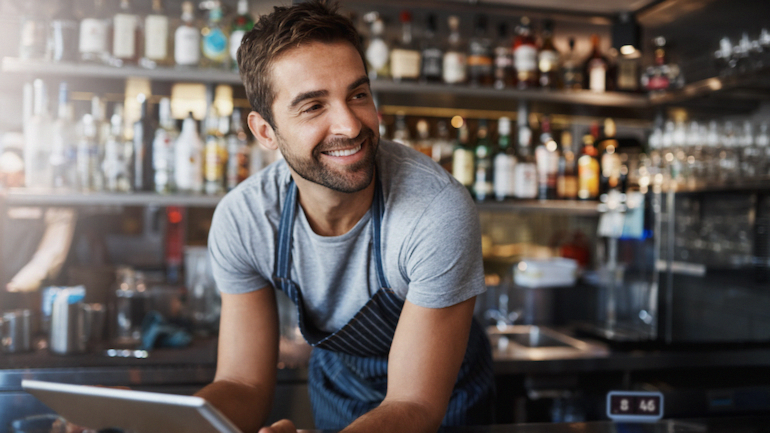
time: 8:46
